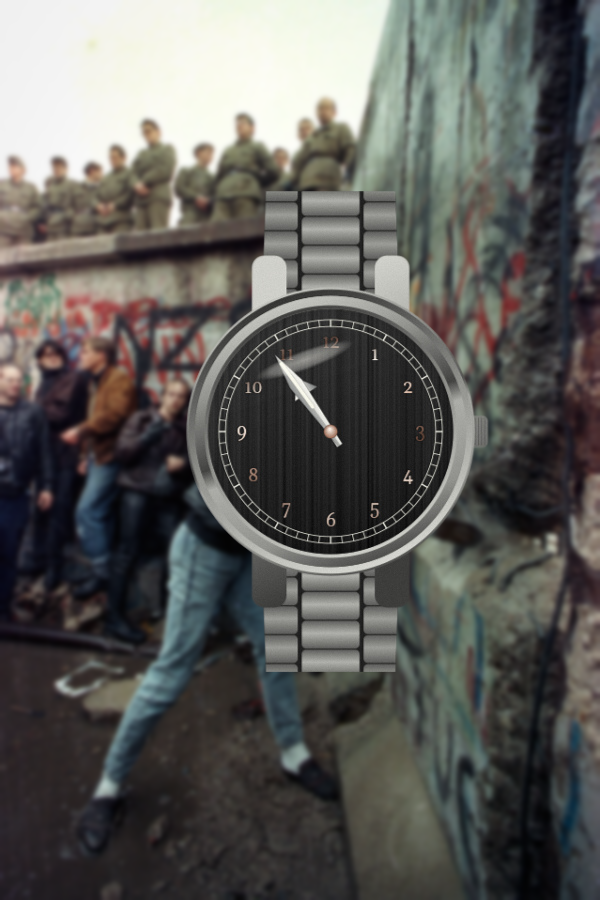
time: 10:54
